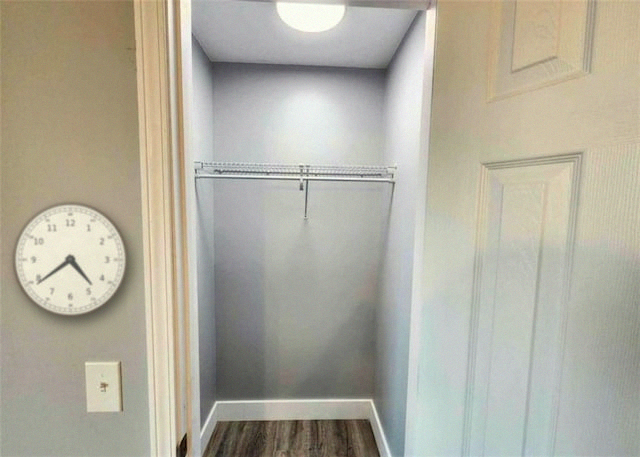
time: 4:39
